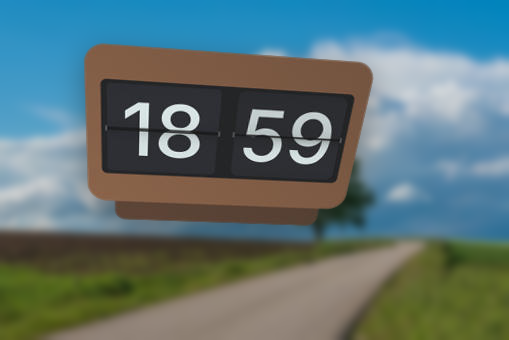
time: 18:59
